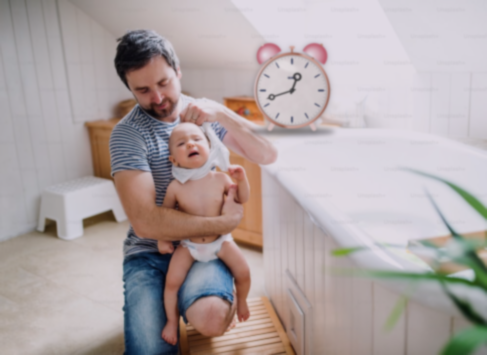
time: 12:42
